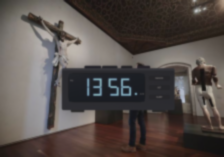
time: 13:56
